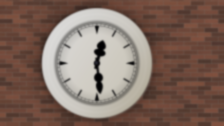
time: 12:29
